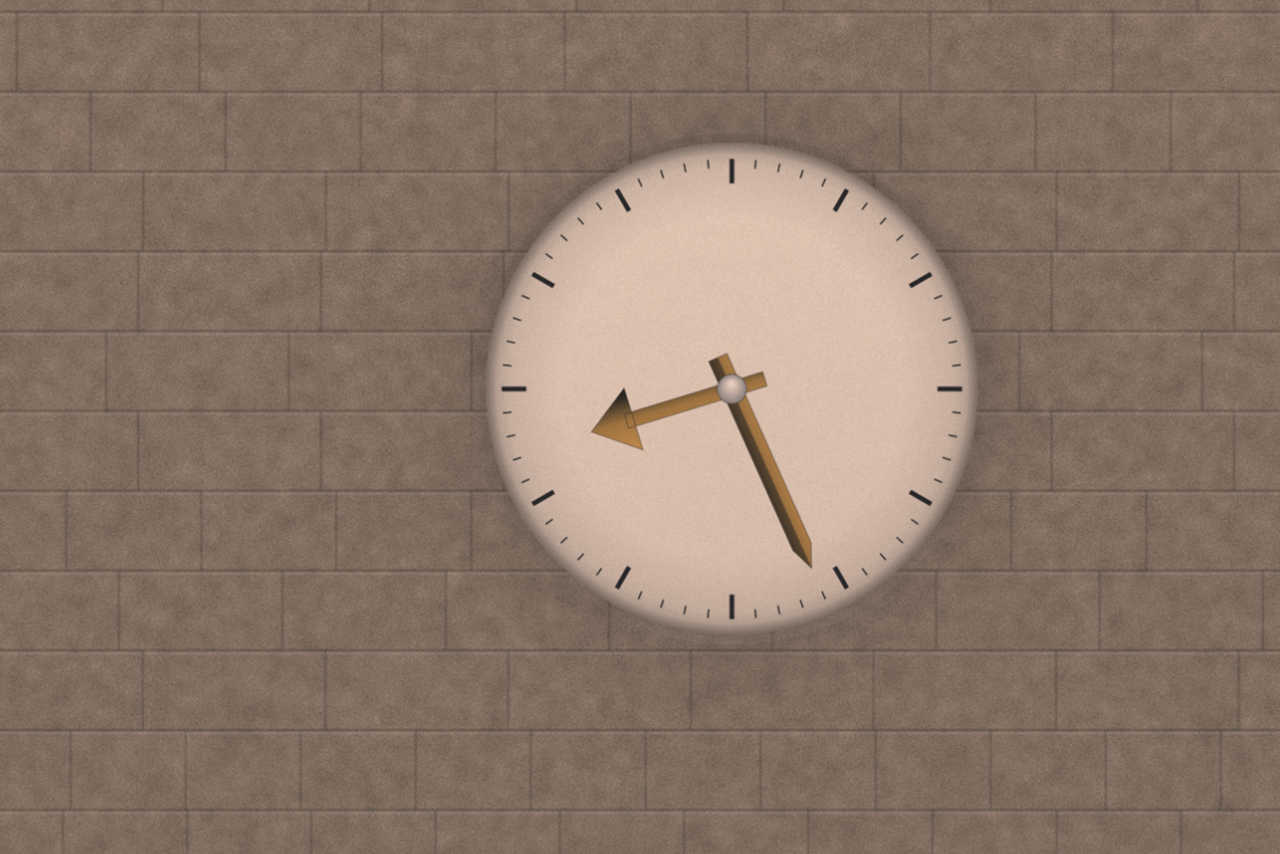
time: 8:26
